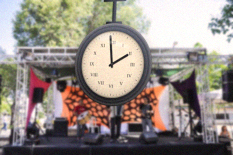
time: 1:59
